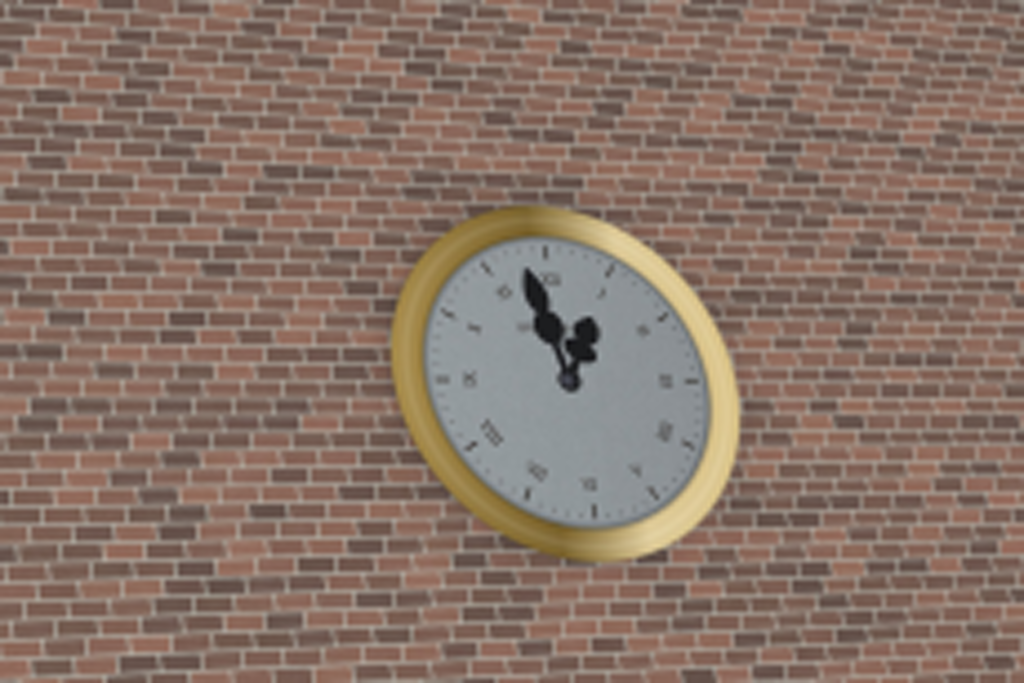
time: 12:58
